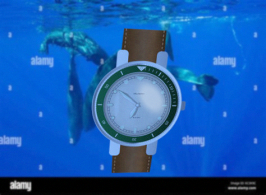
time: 6:51
